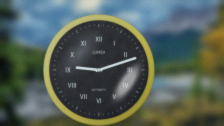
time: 9:12
